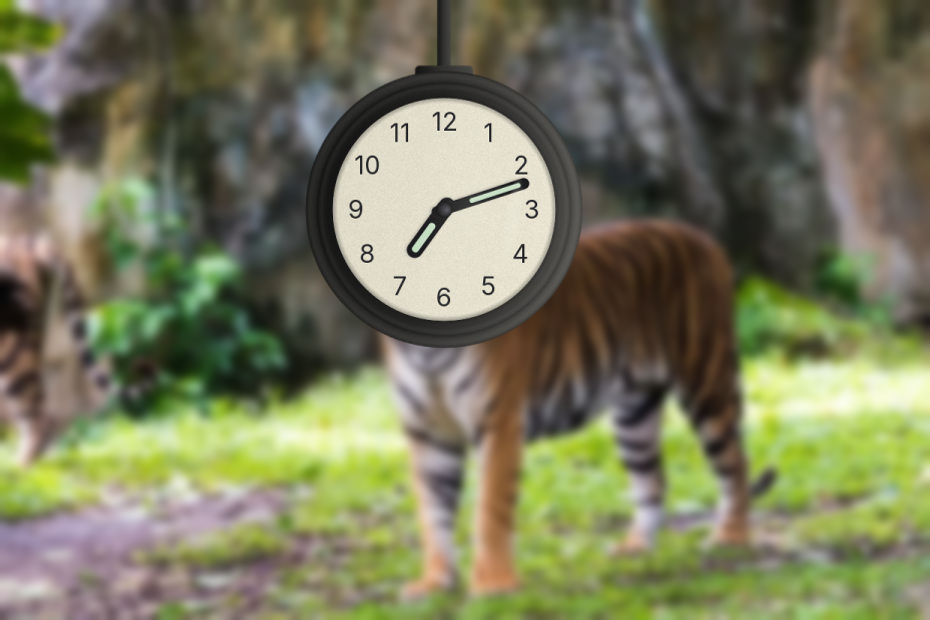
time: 7:12
